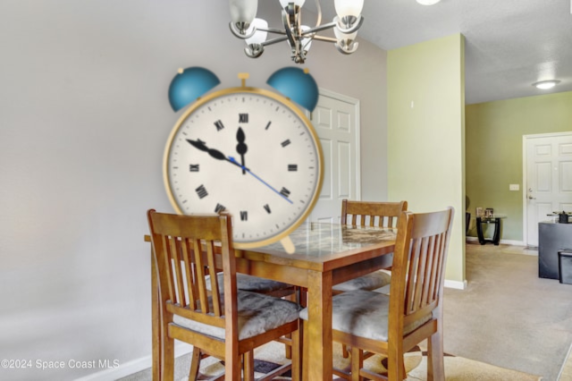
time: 11:49:21
